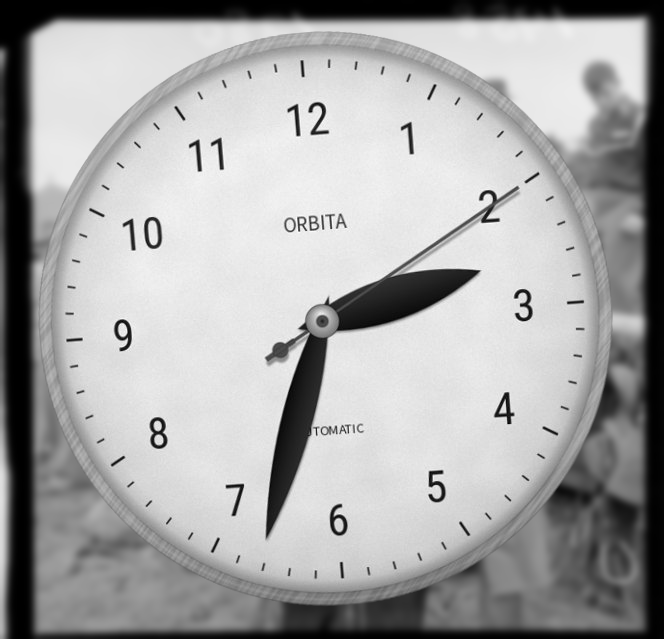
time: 2:33:10
